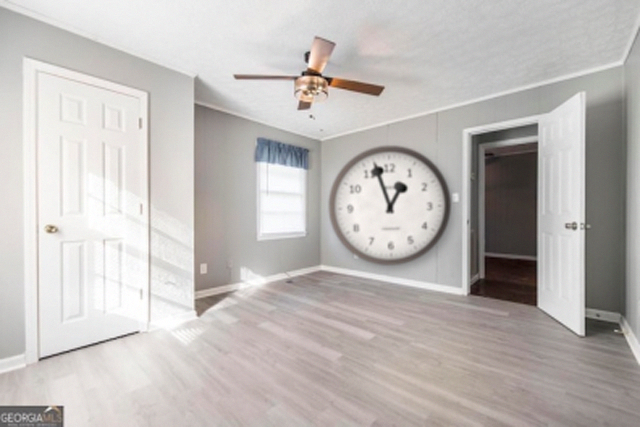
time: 12:57
